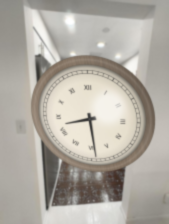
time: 8:29
